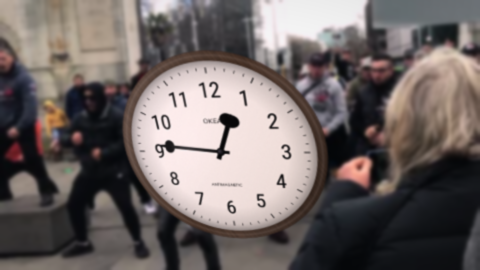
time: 12:46
